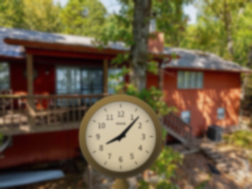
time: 8:07
